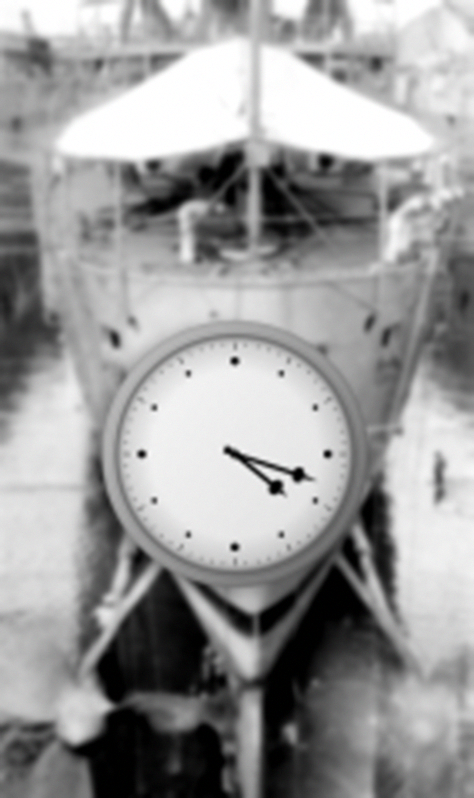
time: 4:18
